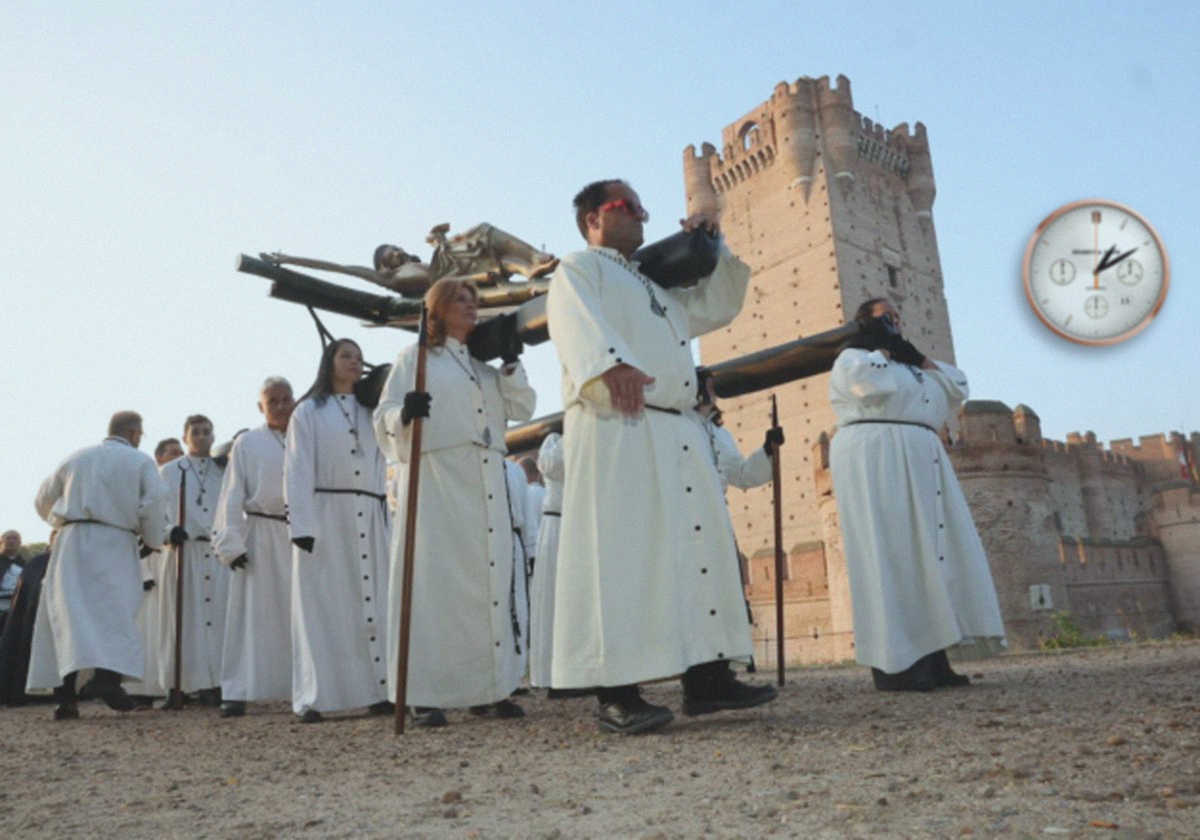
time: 1:10
